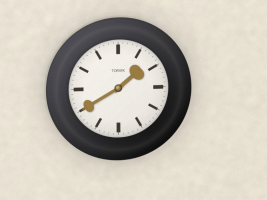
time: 1:40
